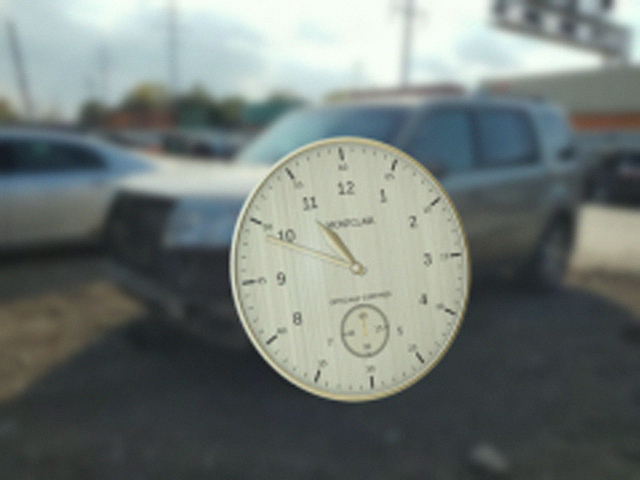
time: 10:49
